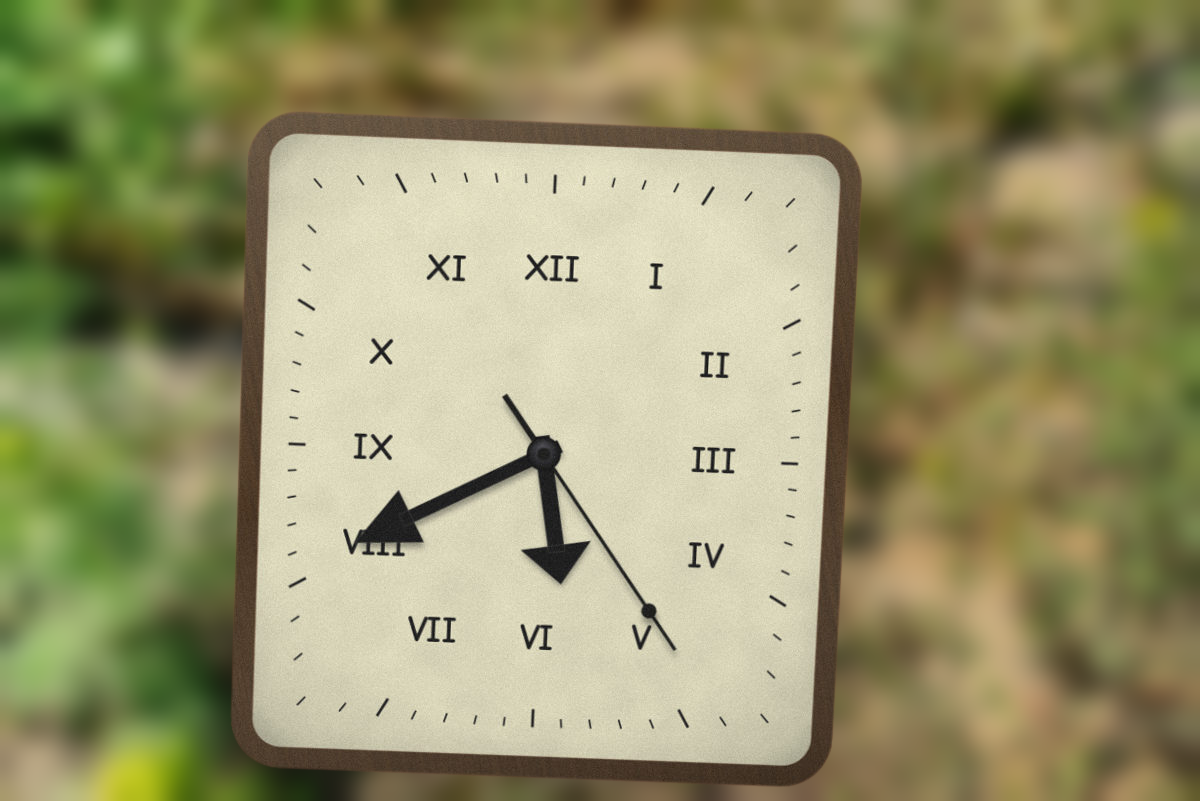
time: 5:40:24
